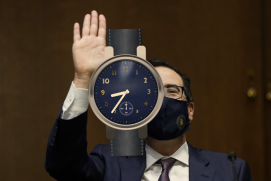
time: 8:36
